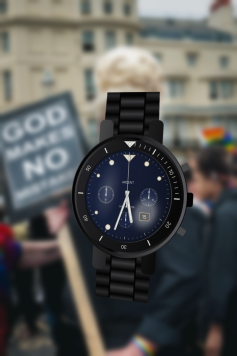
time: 5:33
